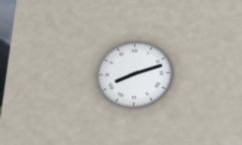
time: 8:12
